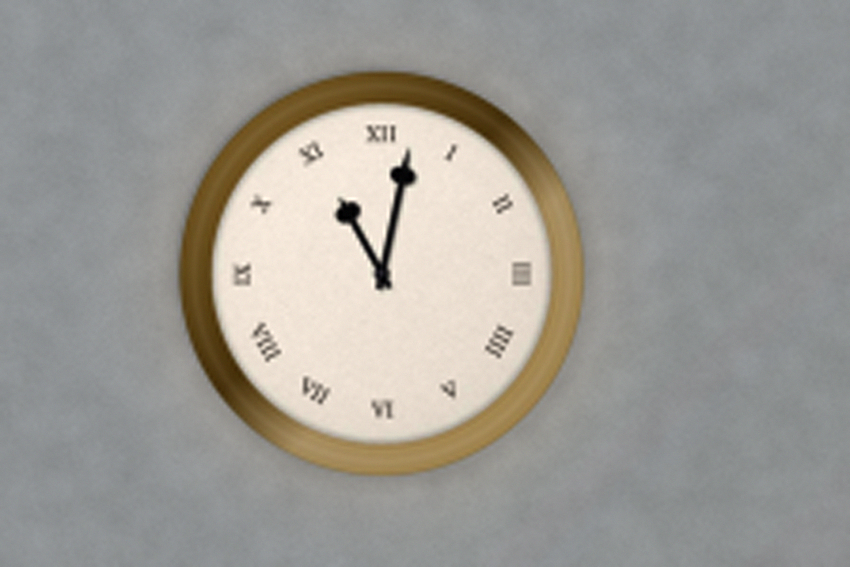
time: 11:02
